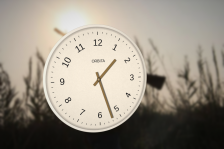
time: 1:27
